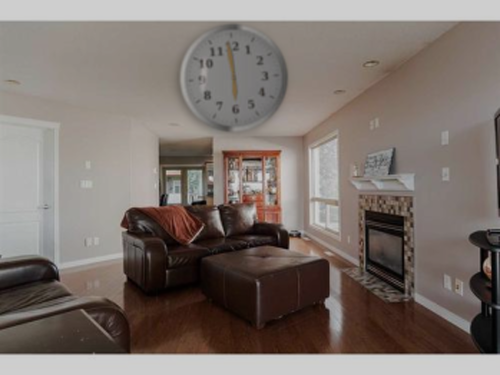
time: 5:59
